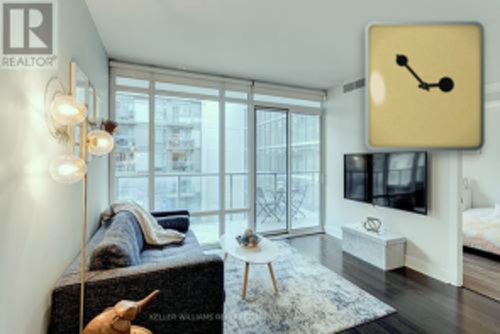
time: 2:53
